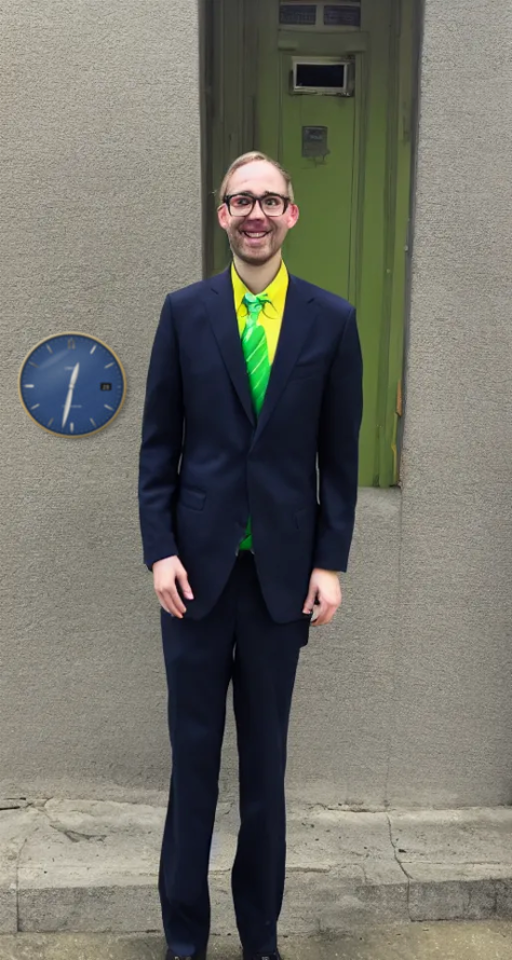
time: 12:32
